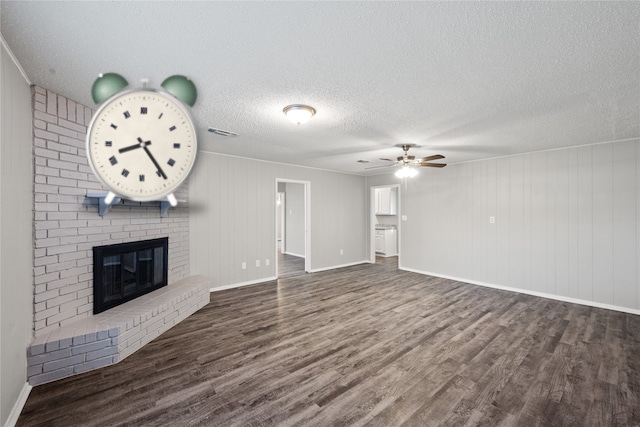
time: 8:24
